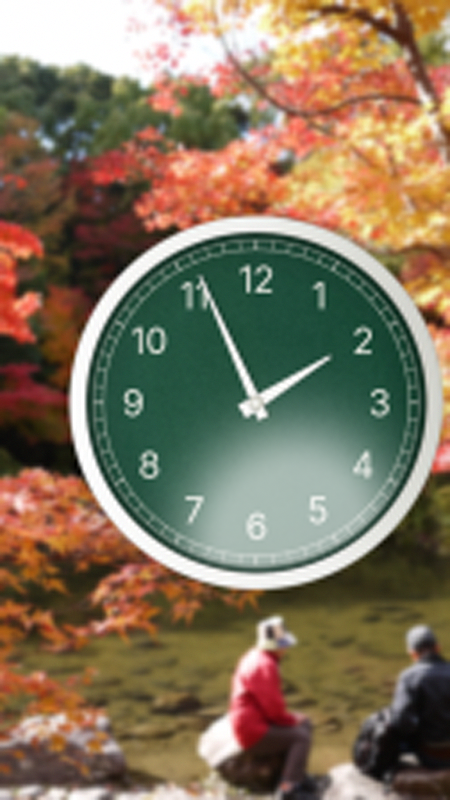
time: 1:56
